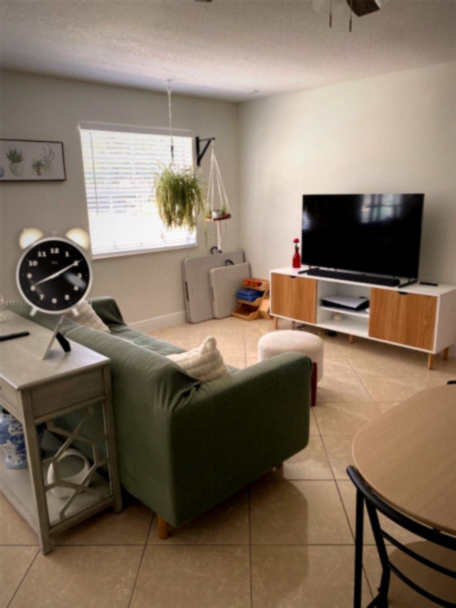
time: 8:10
